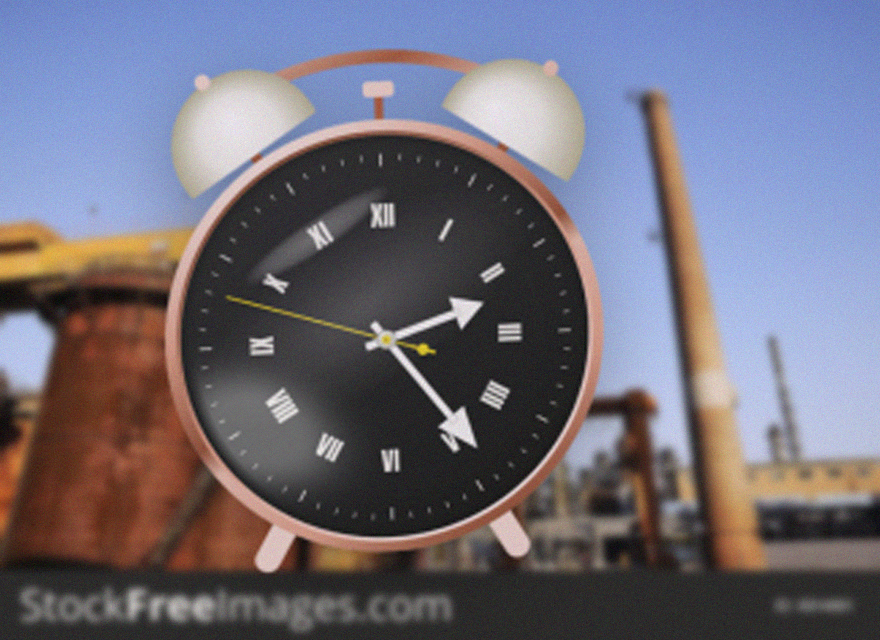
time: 2:23:48
